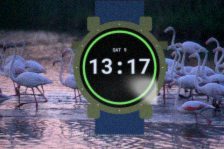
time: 13:17
